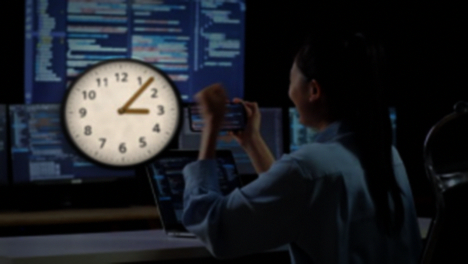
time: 3:07
